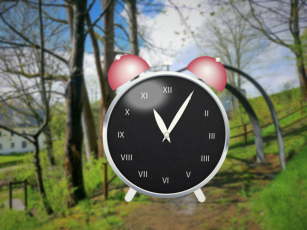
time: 11:05
